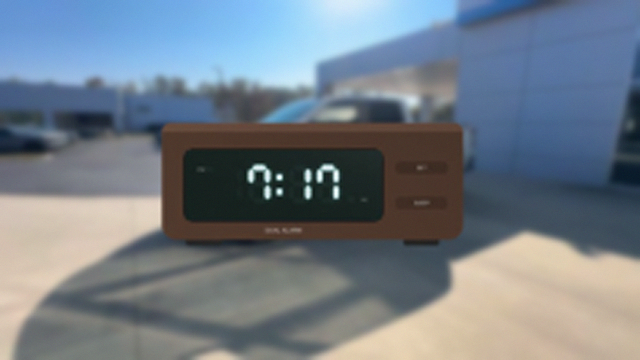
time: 7:17
